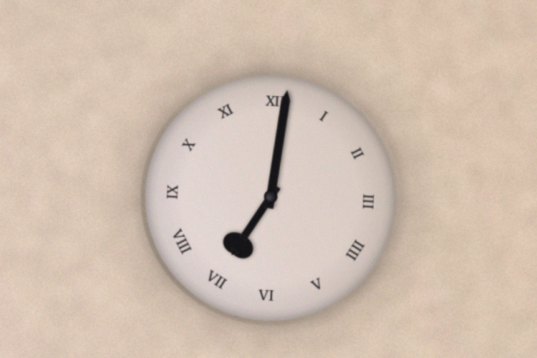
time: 7:01
